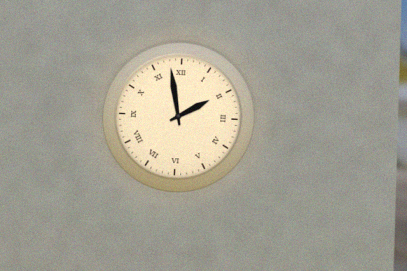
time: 1:58
